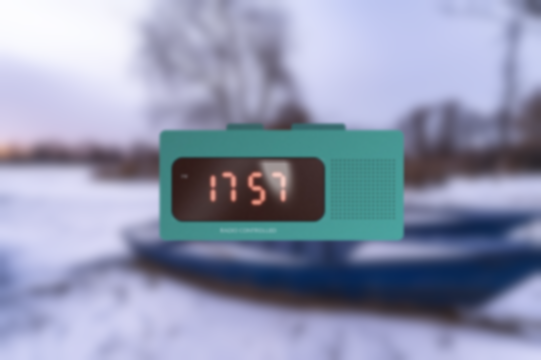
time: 17:57
